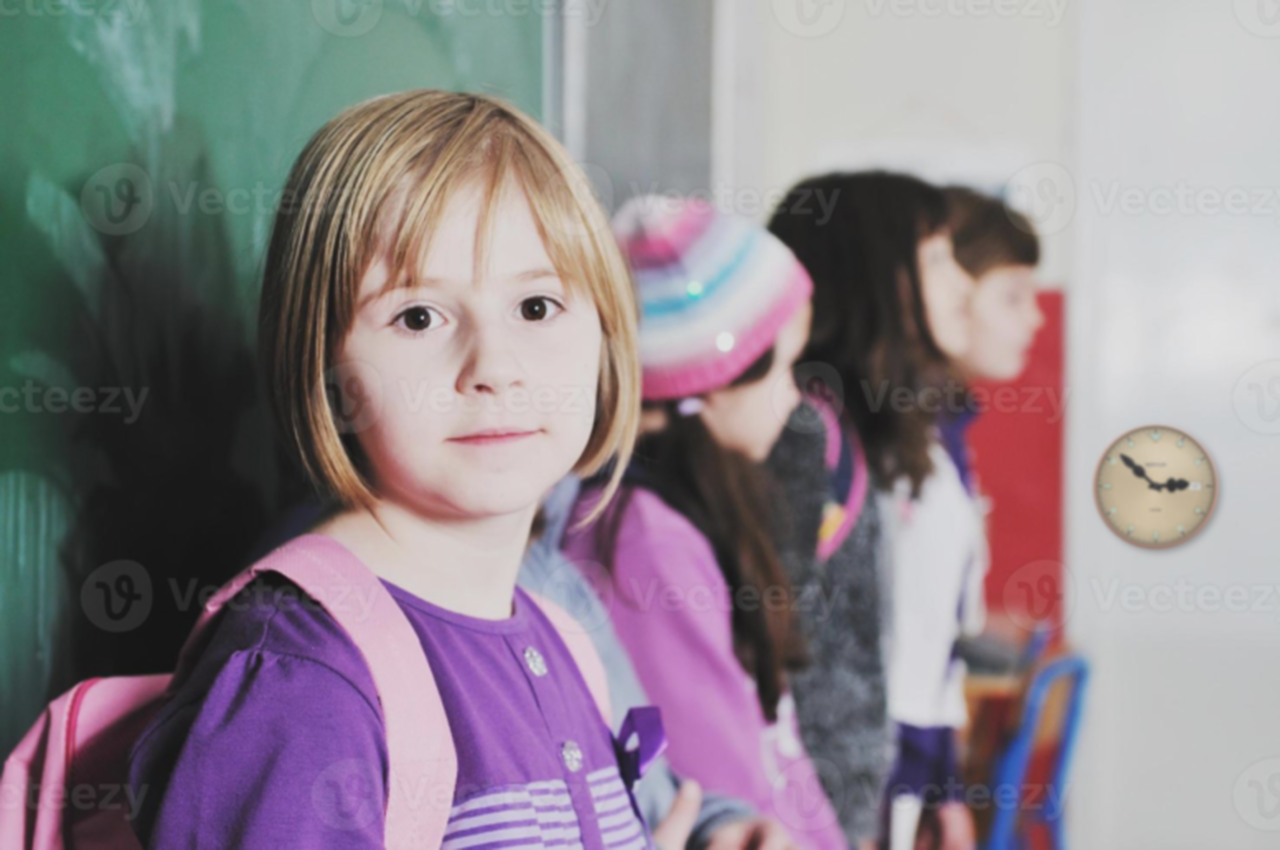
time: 2:52
